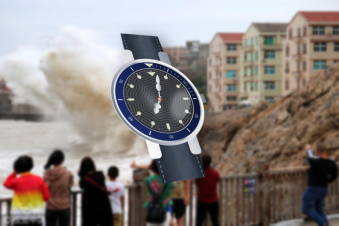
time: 7:02
